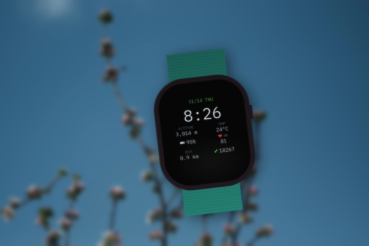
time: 8:26
